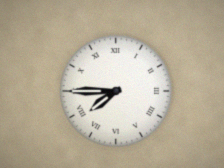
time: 7:45
